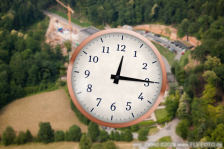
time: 12:15
